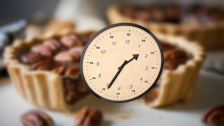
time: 1:34
